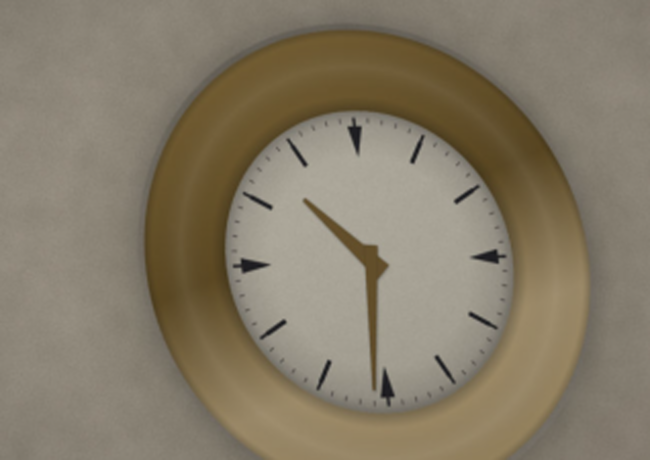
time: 10:31
